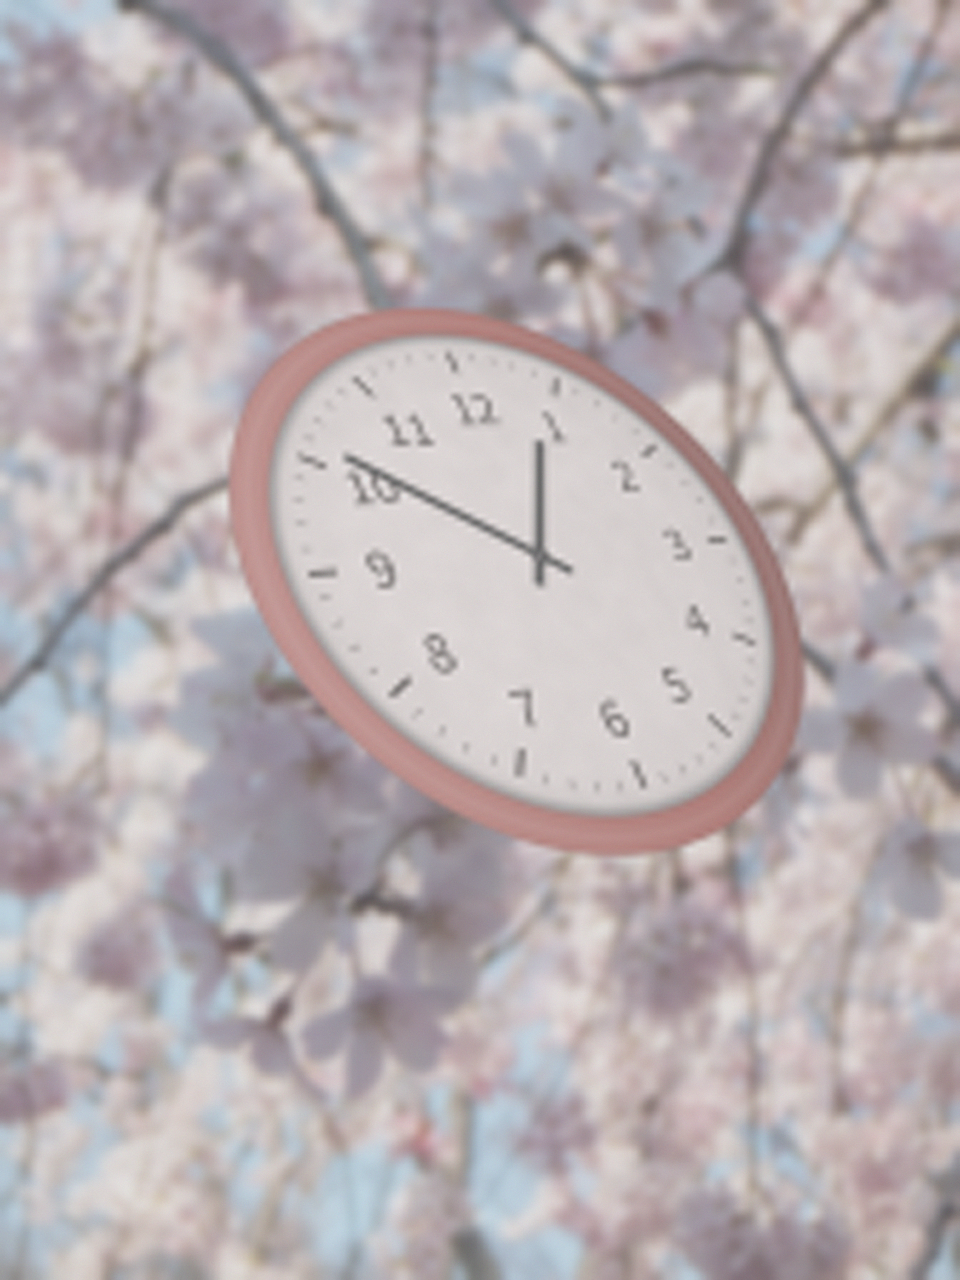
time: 12:51
